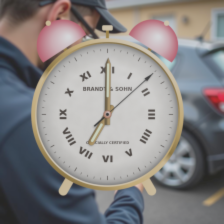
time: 7:00:08
